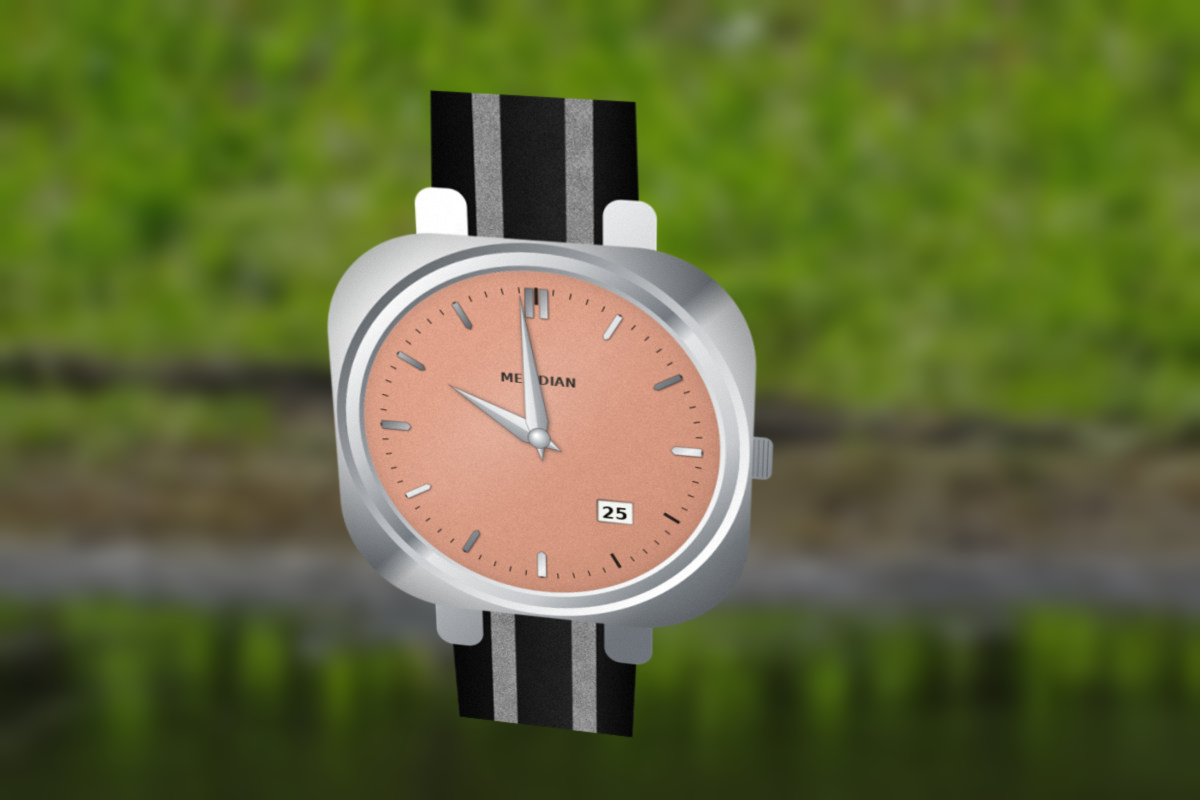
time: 9:59
